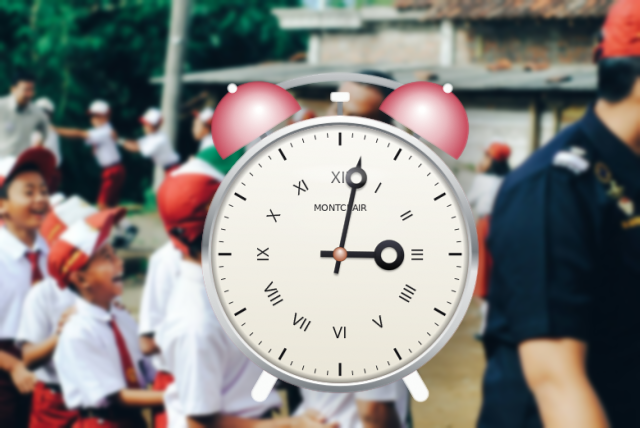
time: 3:02
